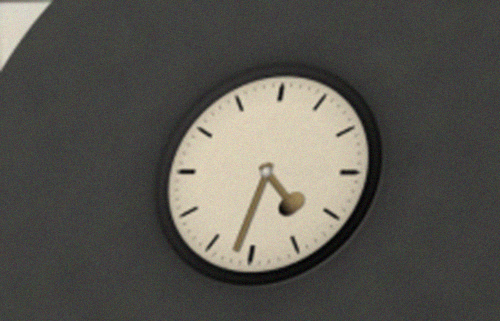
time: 4:32
